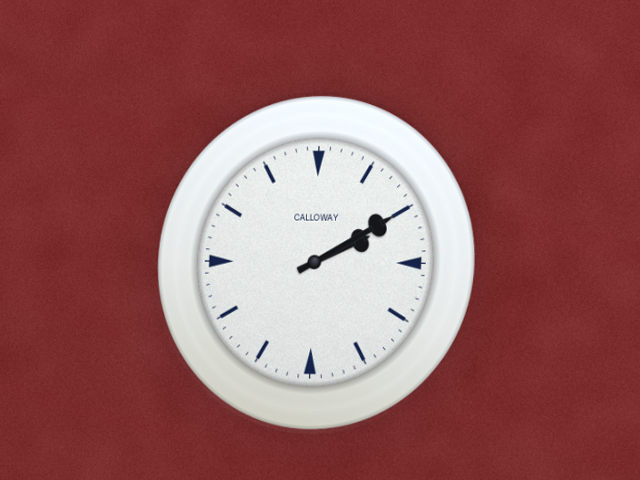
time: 2:10
